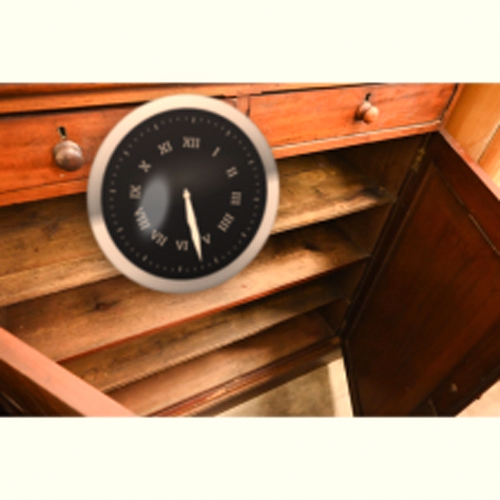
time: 5:27
